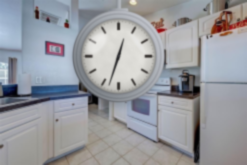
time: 12:33
